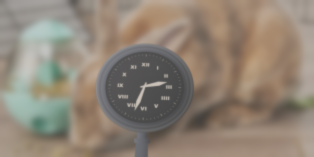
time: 2:33
